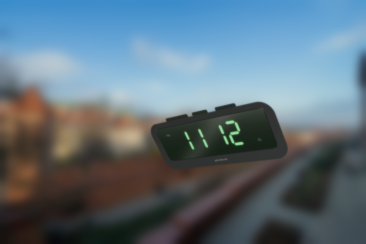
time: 11:12
